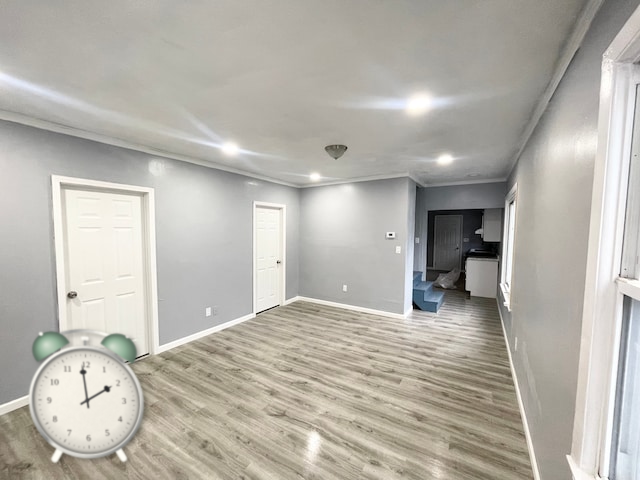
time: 1:59
